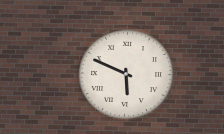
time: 5:49
